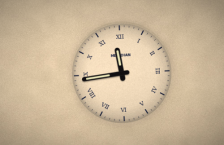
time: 11:44
